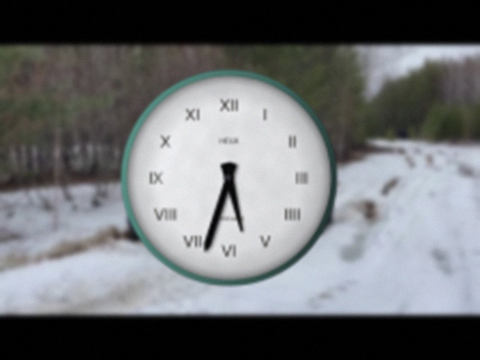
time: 5:33
